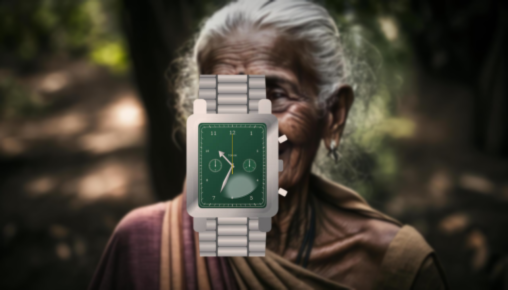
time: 10:34
